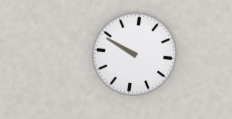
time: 9:49
